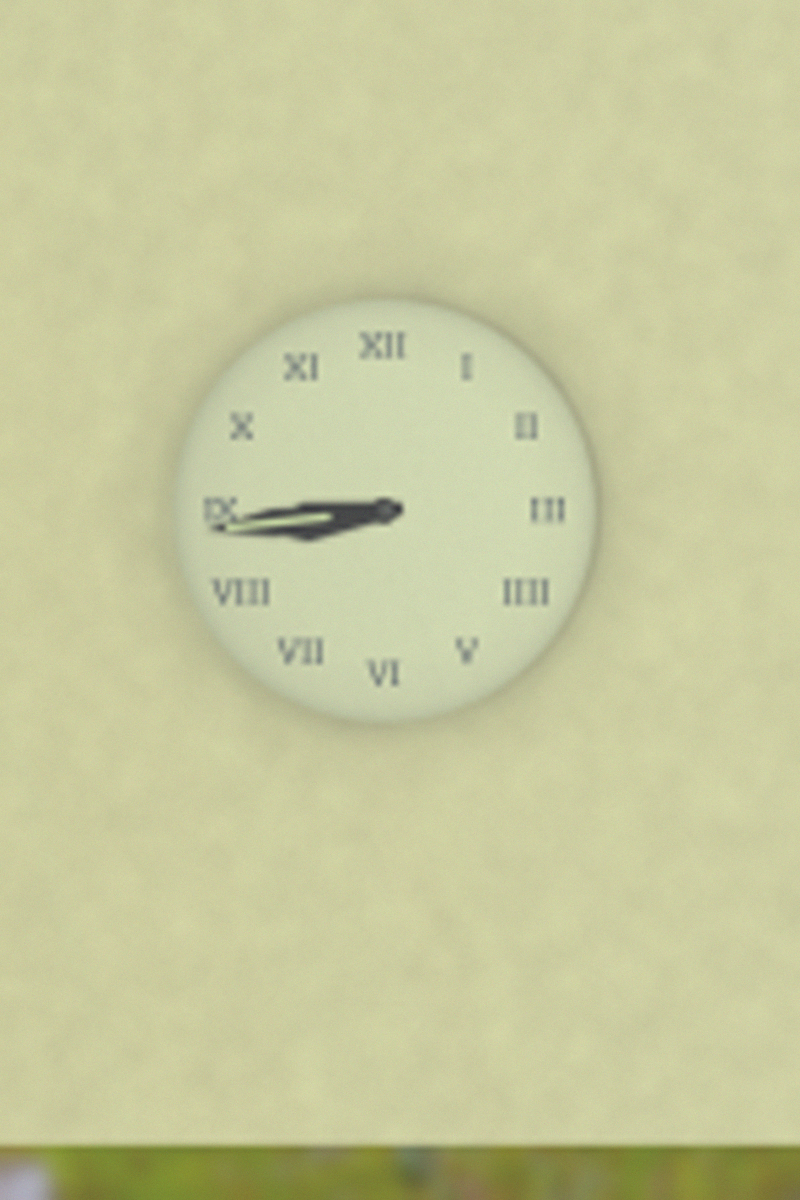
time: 8:44
